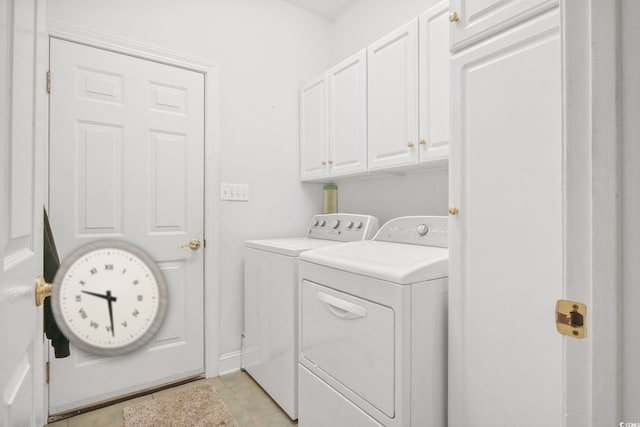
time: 9:29
